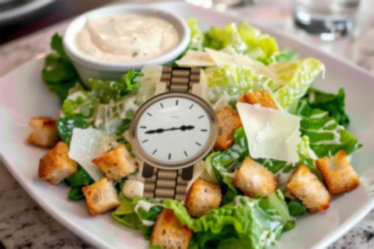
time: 2:43
